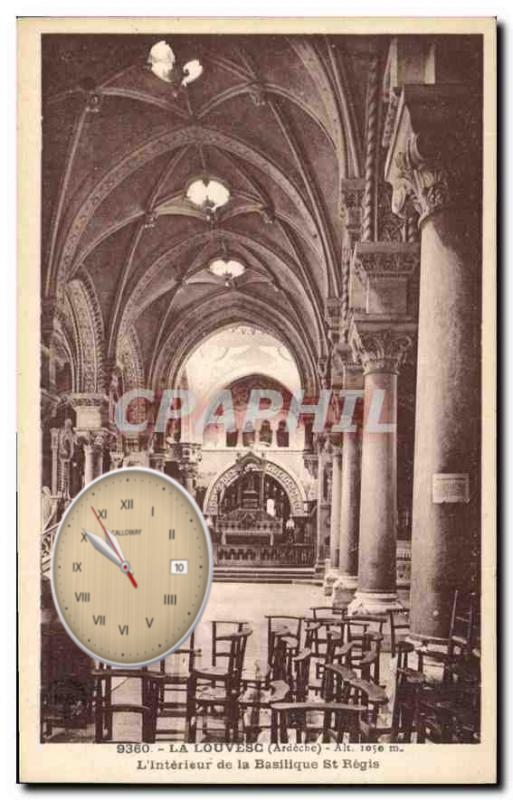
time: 10:50:54
